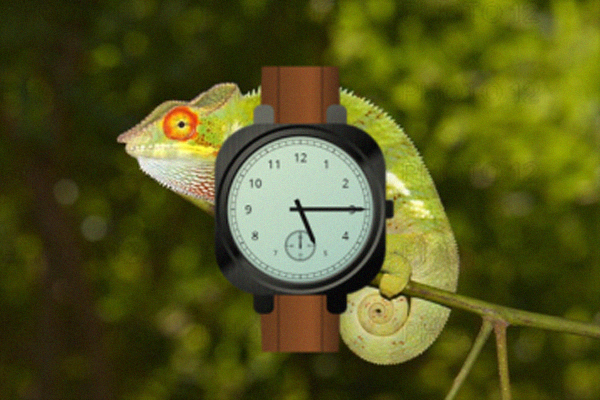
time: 5:15
